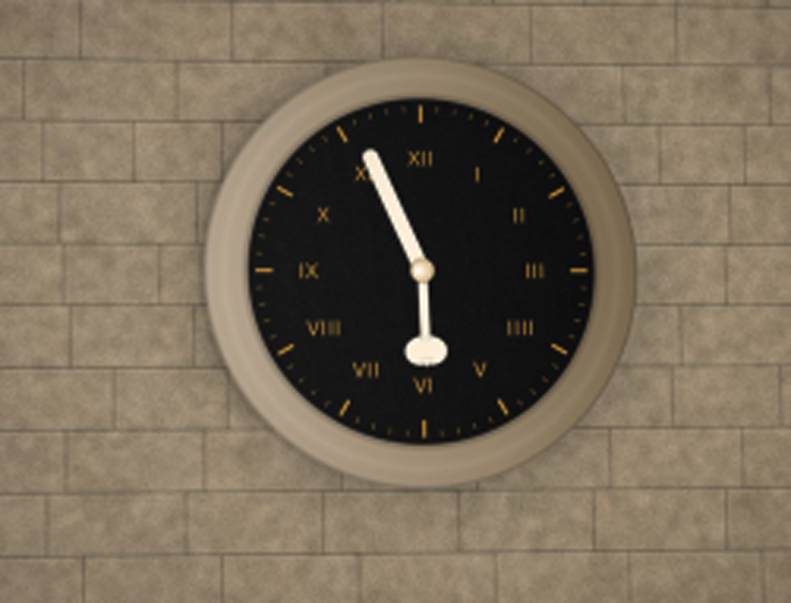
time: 5:56
